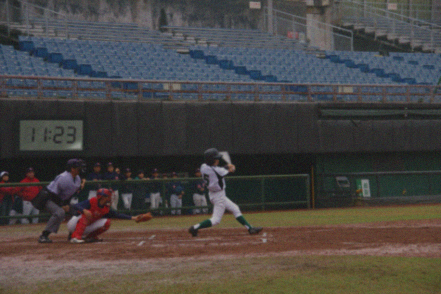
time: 11:23
